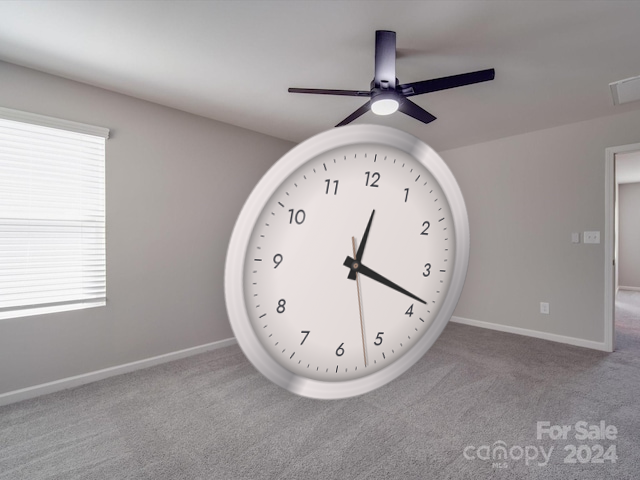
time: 12:18:27
